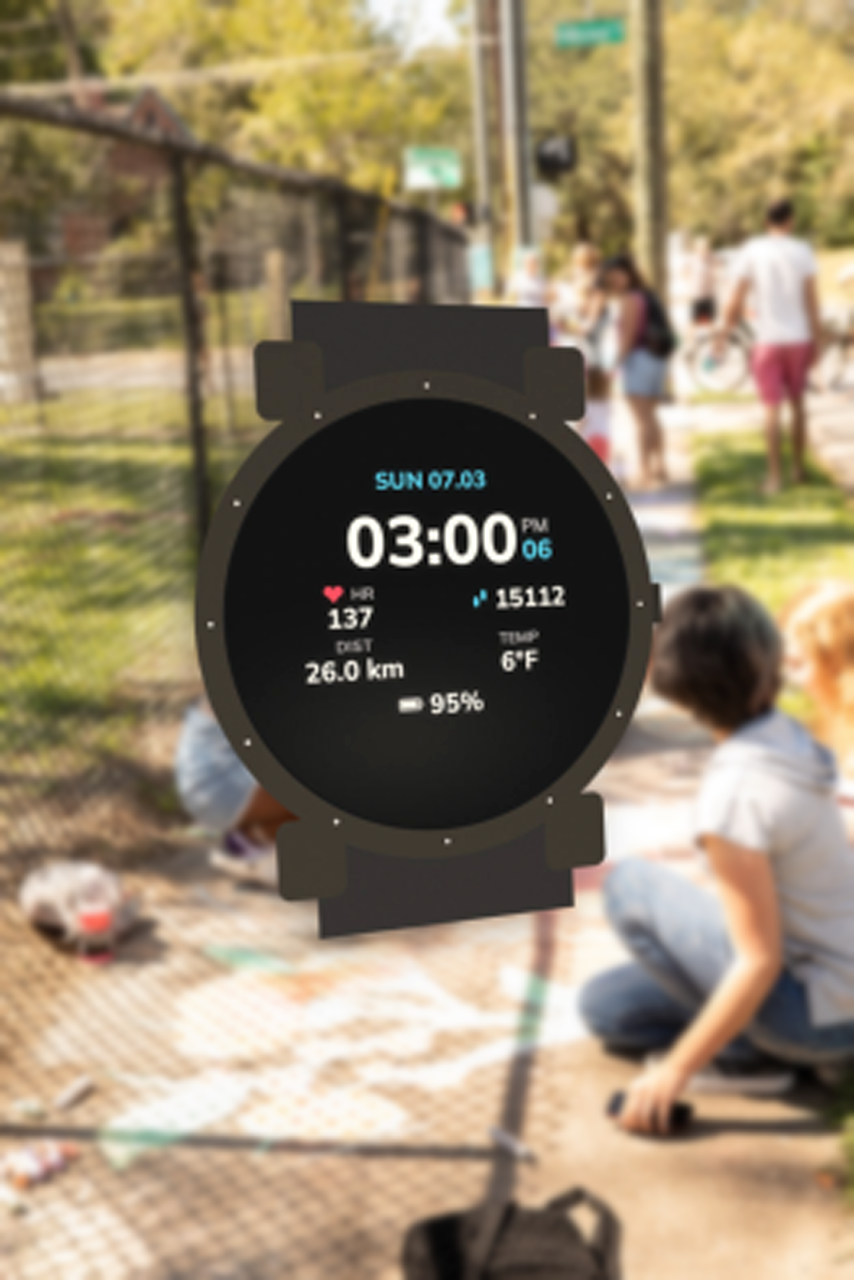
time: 3:00:06
